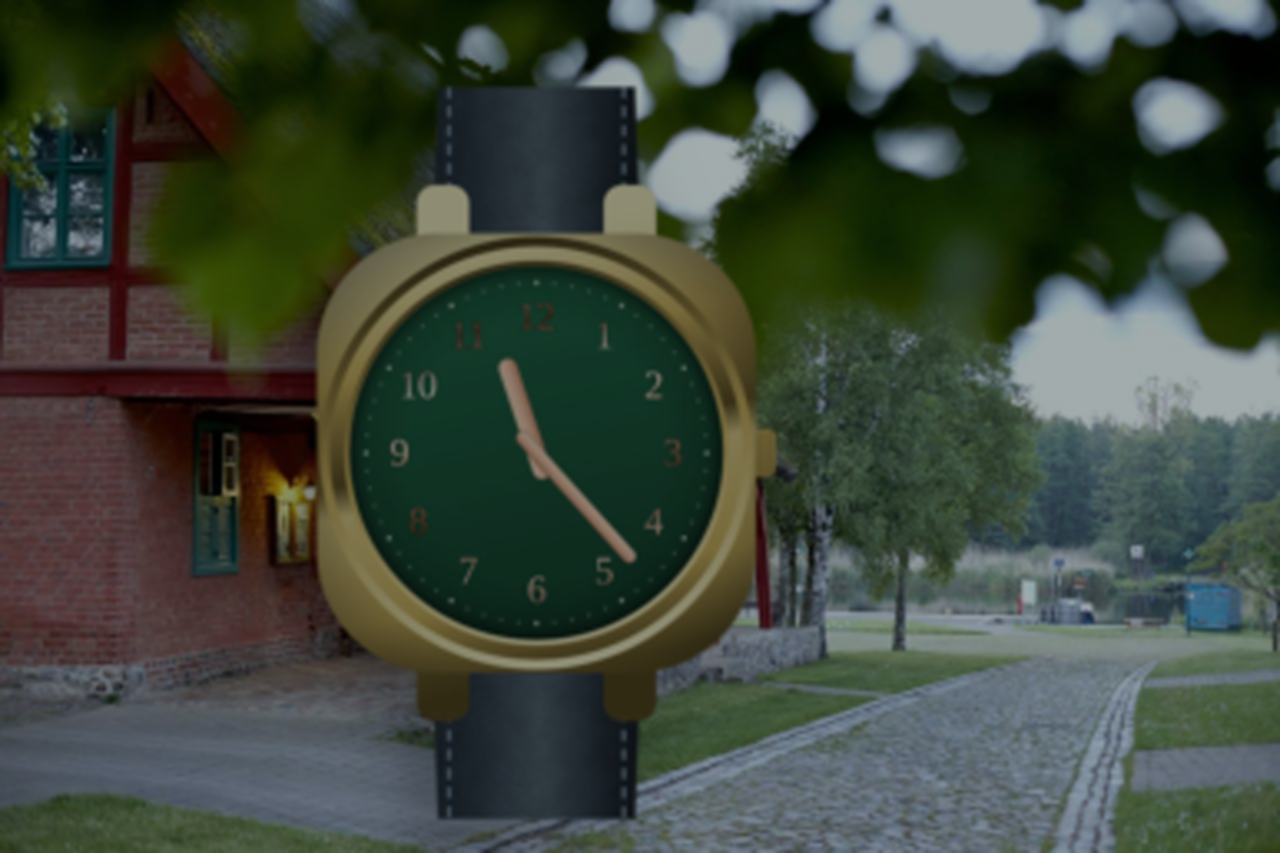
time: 11:23
